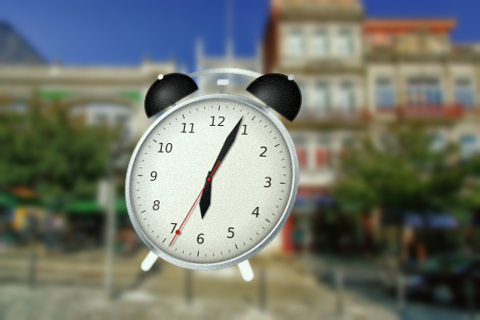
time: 6:03:34
